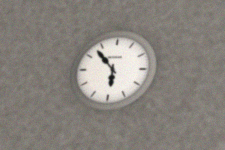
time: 5:53
